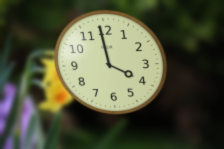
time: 3:59
